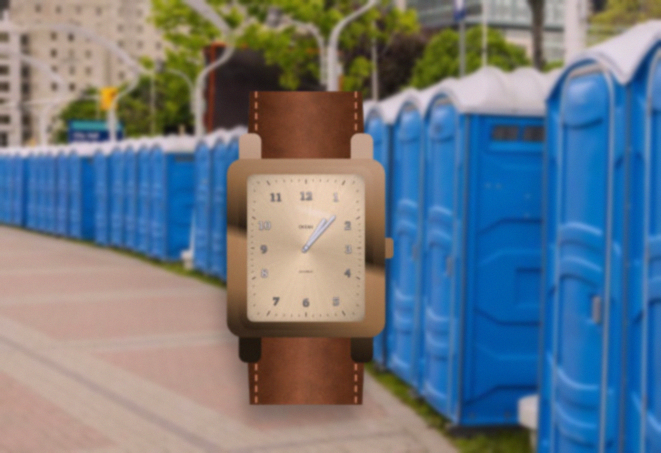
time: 1:07
